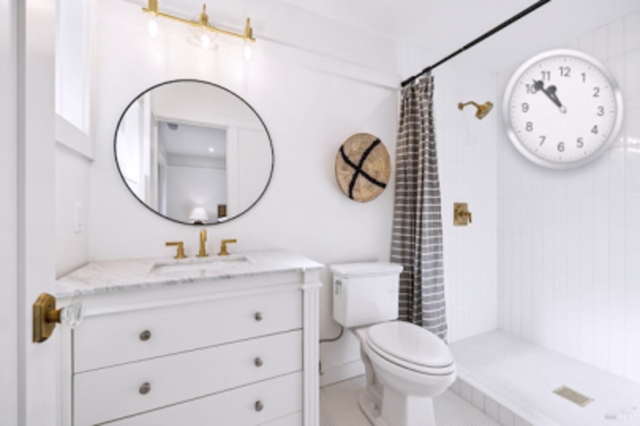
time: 10:52
